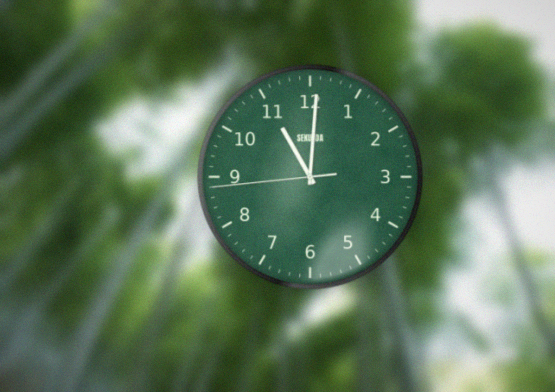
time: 11:00:44
